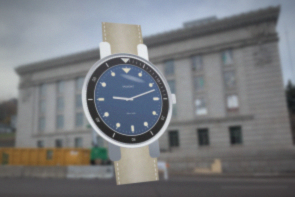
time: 9:12
